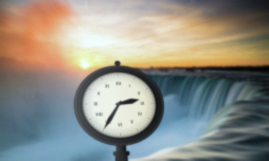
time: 2:35
